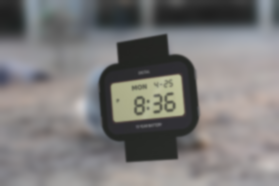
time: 8:36
